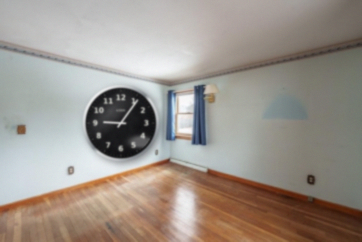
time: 9:06
